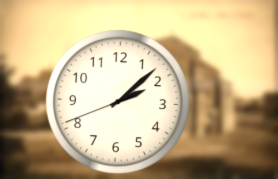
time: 2:07:41
